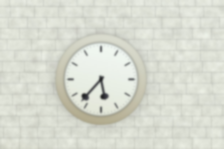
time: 5:37
